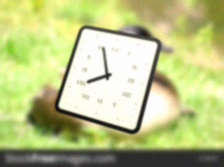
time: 7:56
